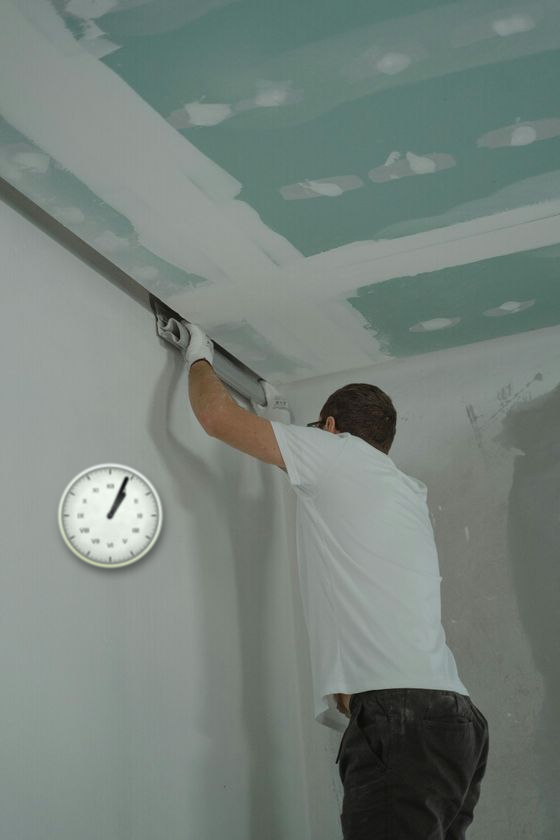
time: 1:04
